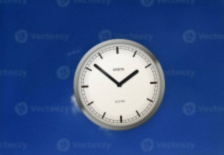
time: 1:52
